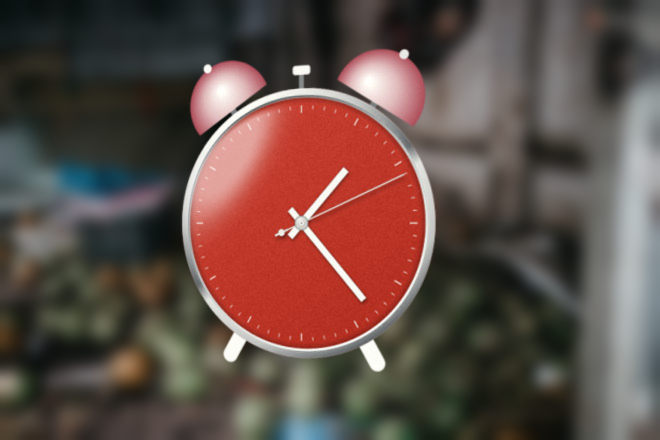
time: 1:23:11
